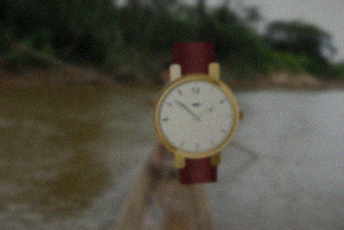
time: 1:52
